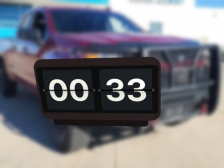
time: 0:33
